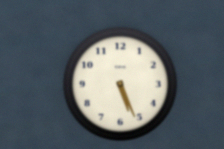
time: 5:26
